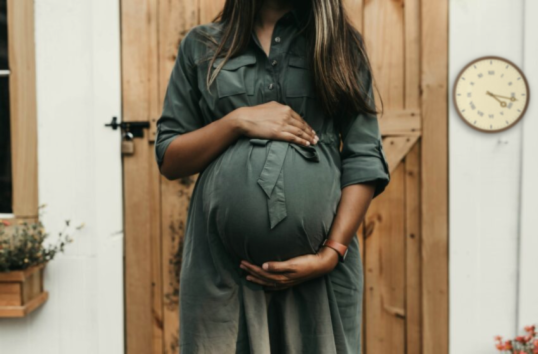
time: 4:17
